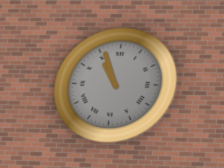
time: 10:56
